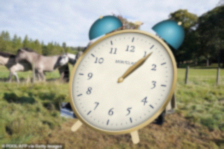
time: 1:06
